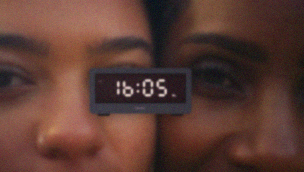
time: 16:05
